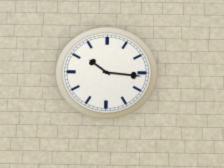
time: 10:16
